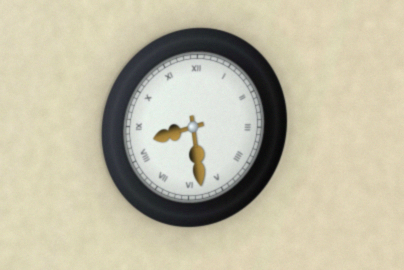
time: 8:28
